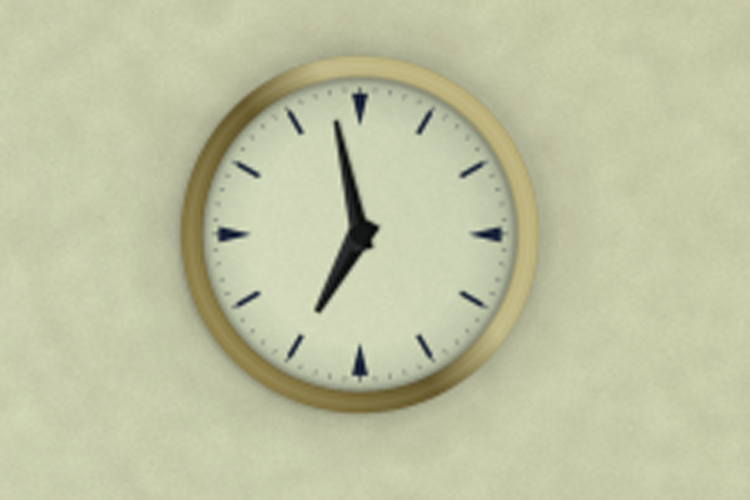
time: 6:58
